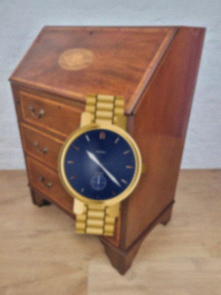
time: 10:22
